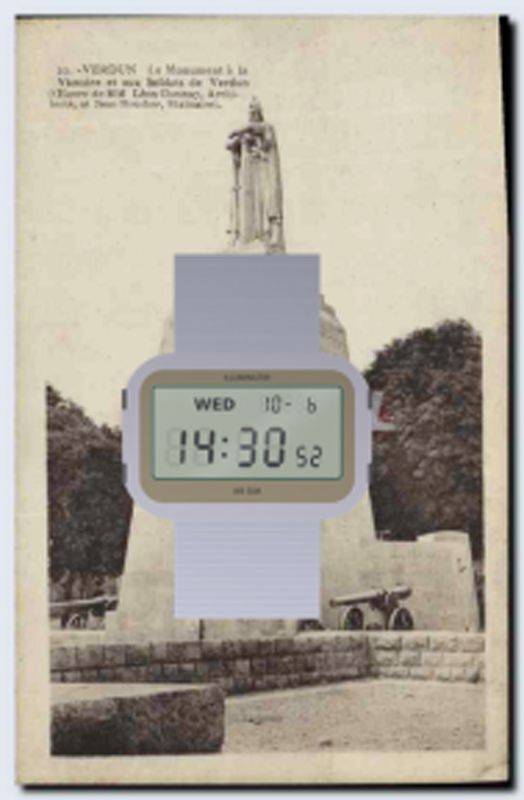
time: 14:30:52
